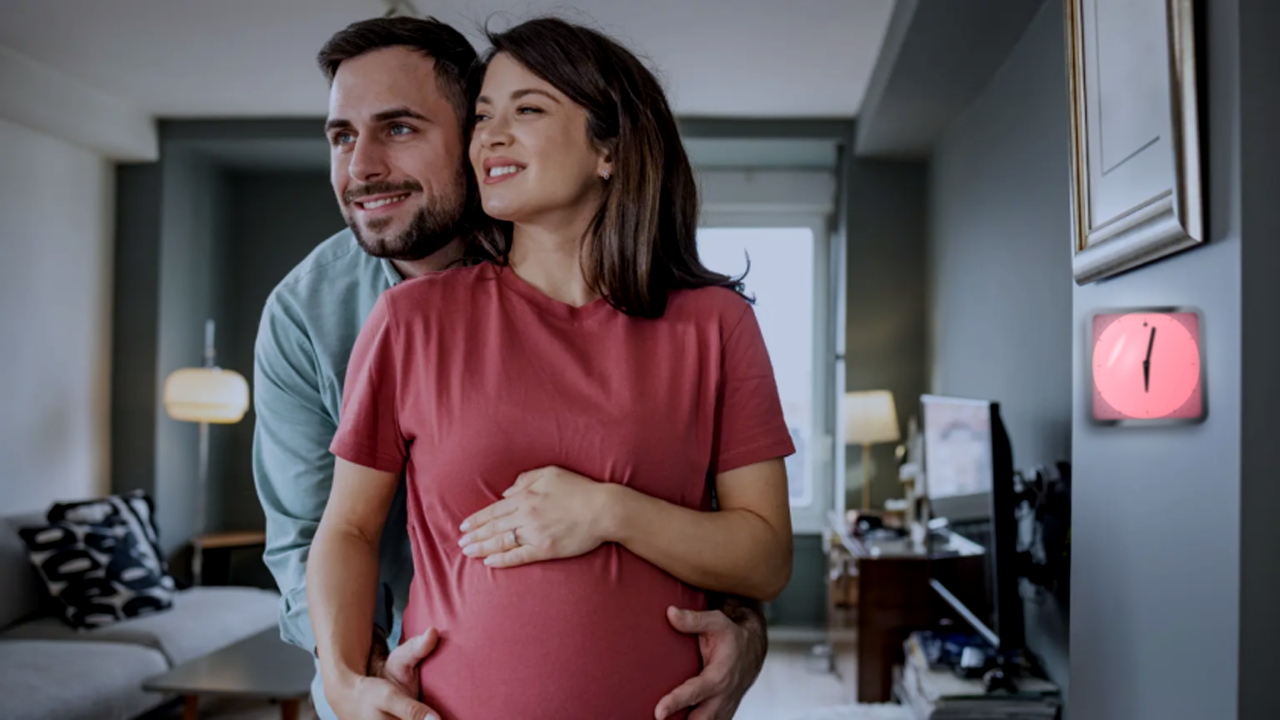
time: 6:02
